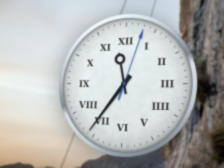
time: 11:36:03
